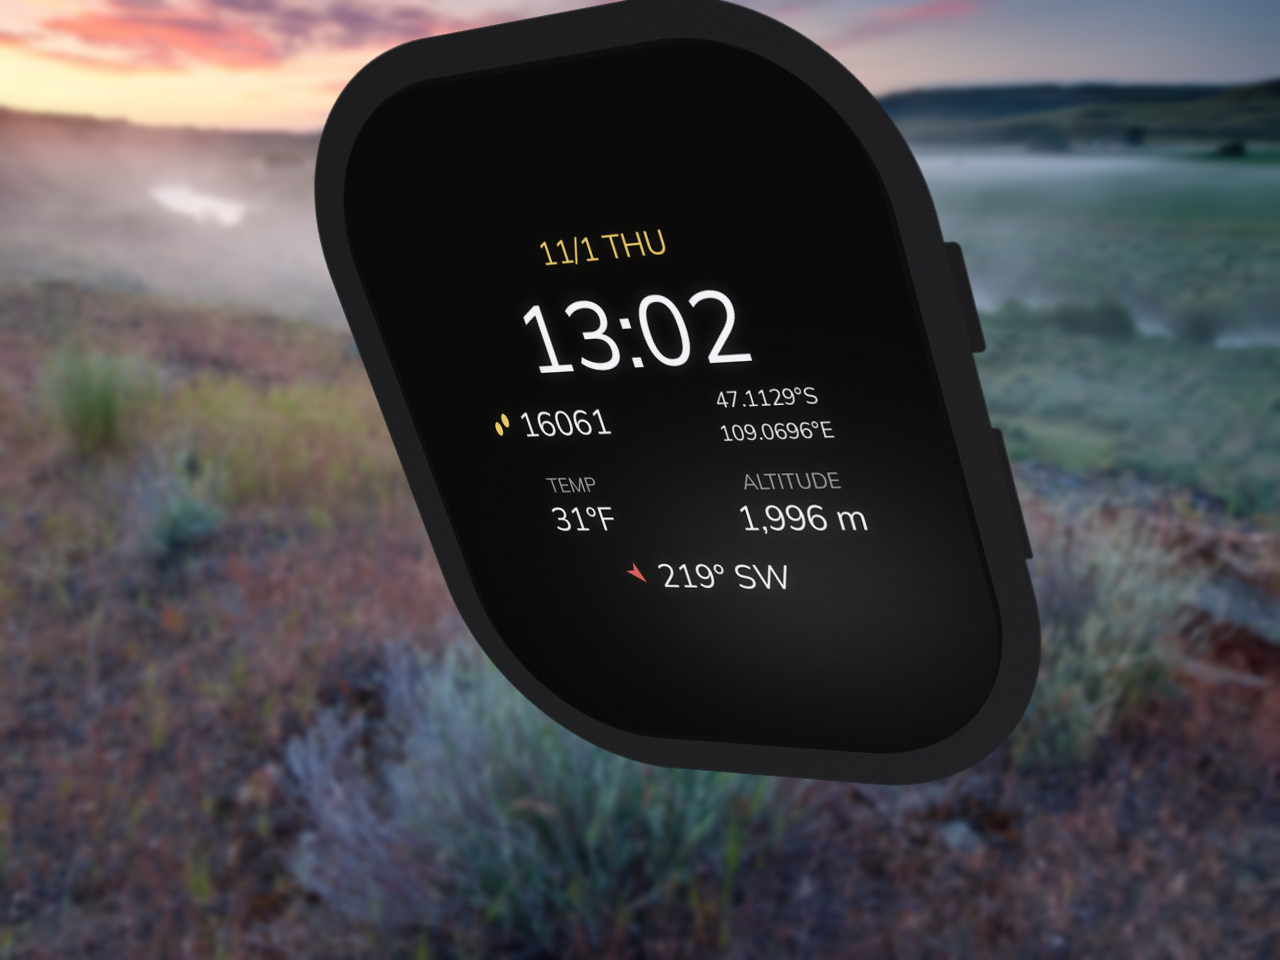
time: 13:02
